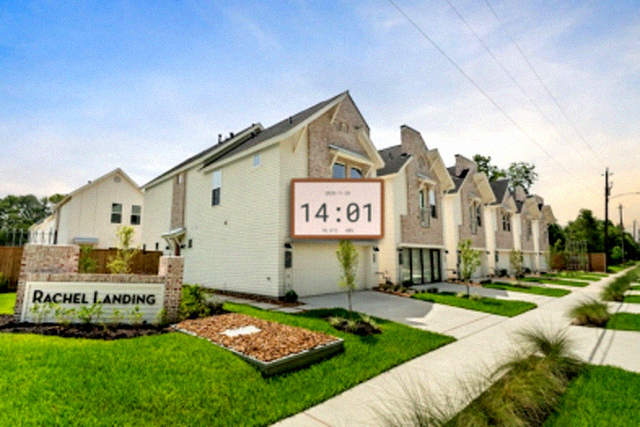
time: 14:01
